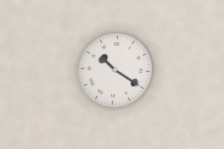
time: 10:20
